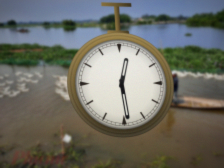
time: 12:29
